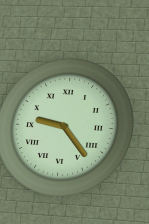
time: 9:23
